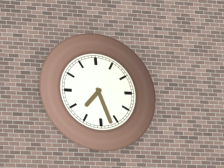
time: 7:27
